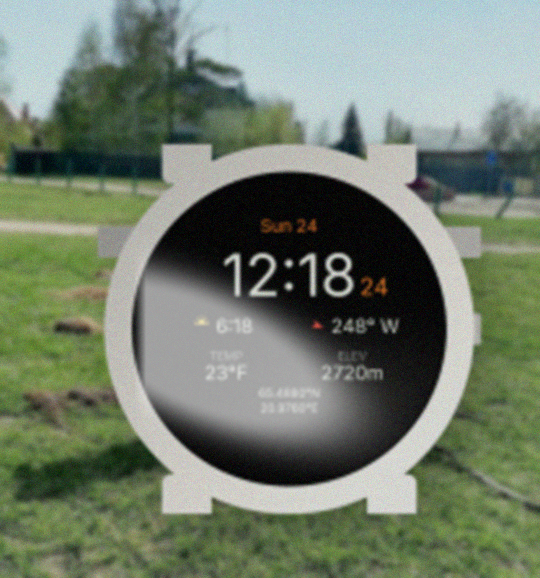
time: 12:18:24
